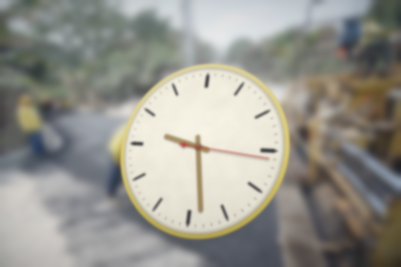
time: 9:28:16
